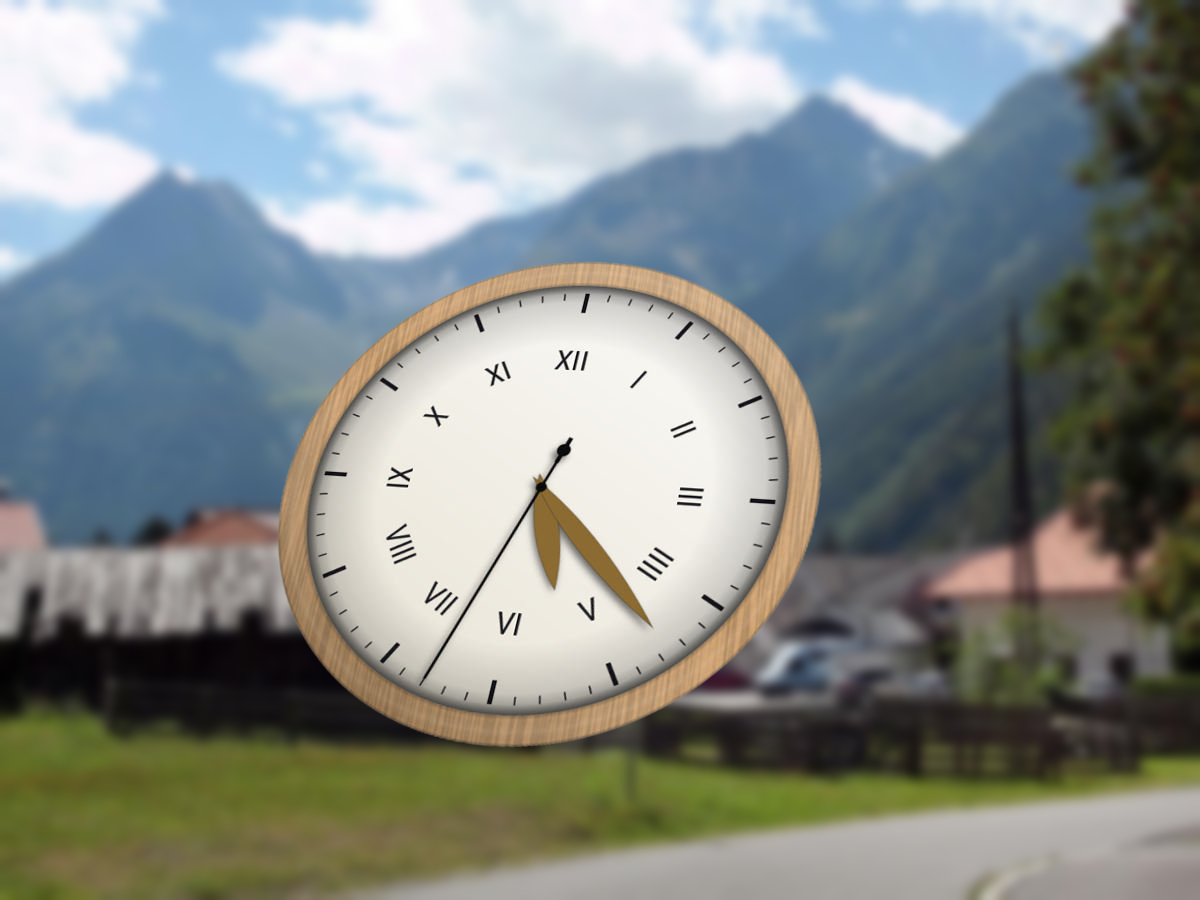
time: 5:22:33
